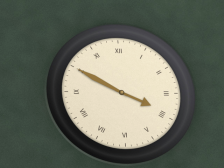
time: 3:50
